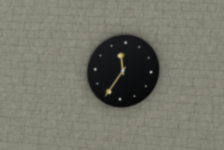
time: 11:35
